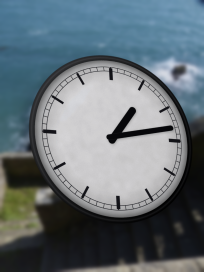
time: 1:13
